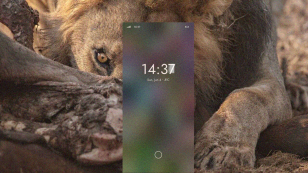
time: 14:37
